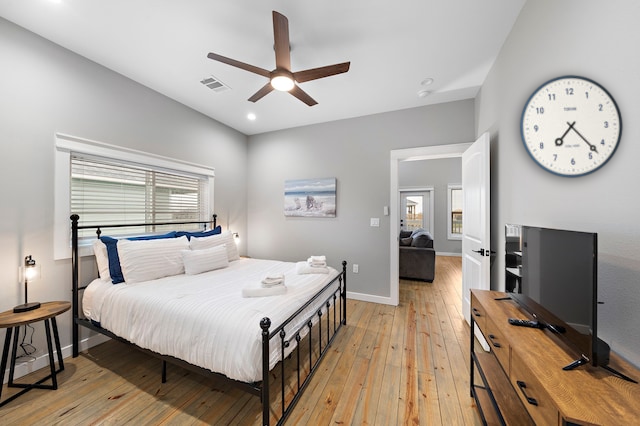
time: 7:23
